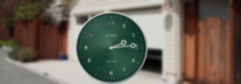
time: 2:14
